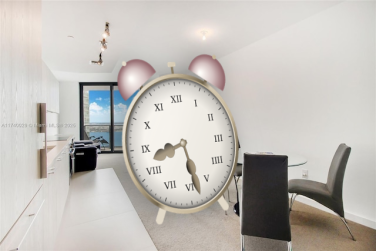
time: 8:28
